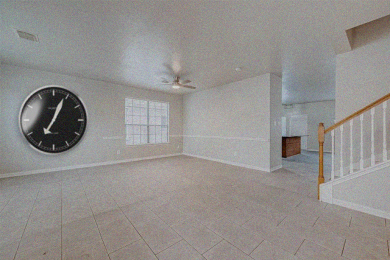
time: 7:04
